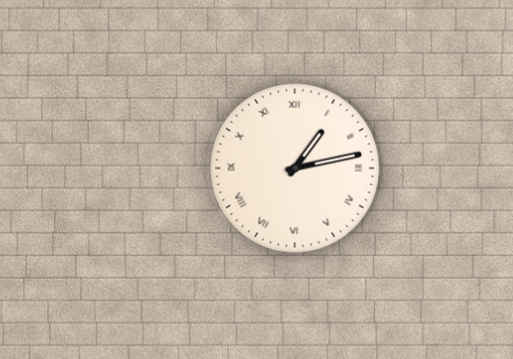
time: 1:13
